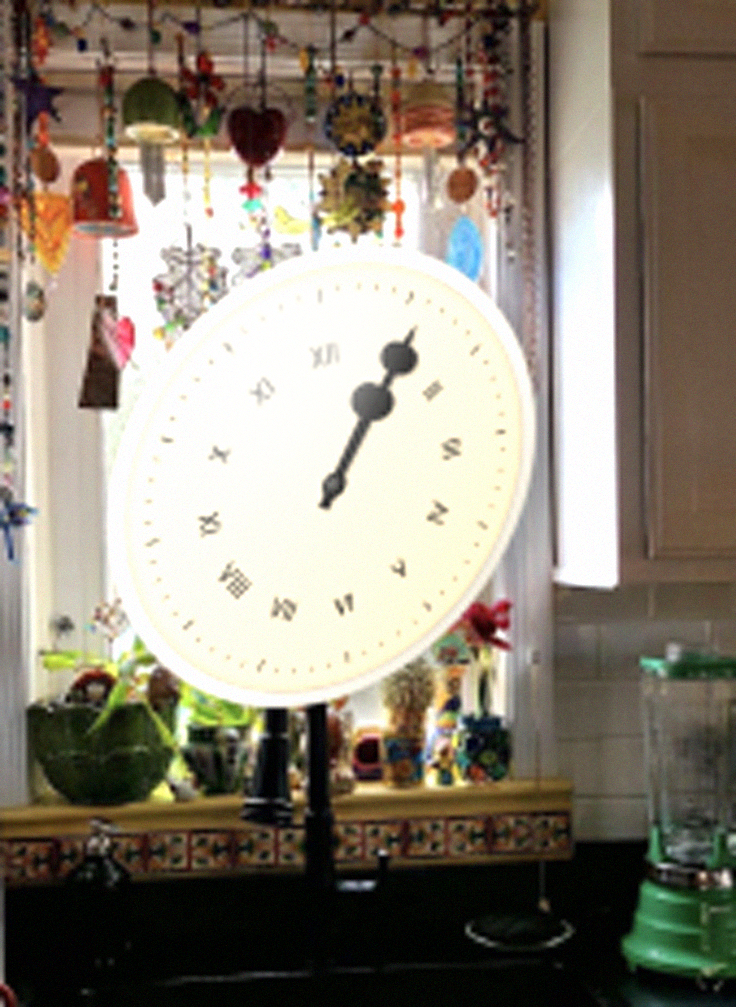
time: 1:06
